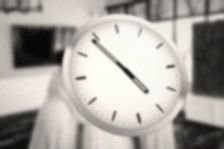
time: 4:54
